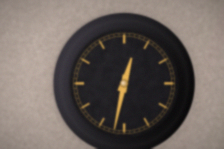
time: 12:32
